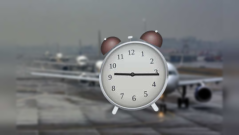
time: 9:16
